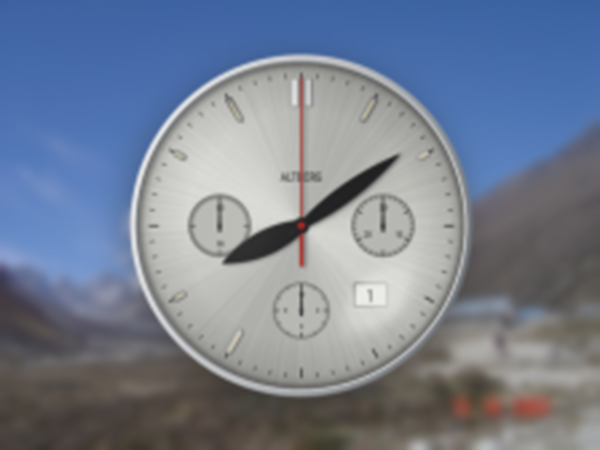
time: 8:09
